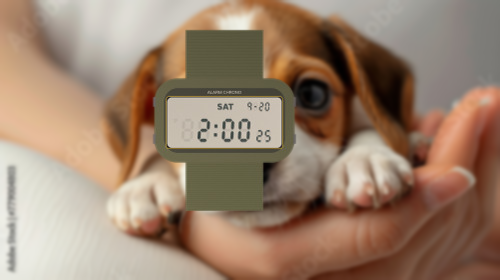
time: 2:00:25
